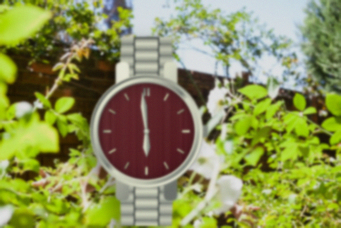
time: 5:59
